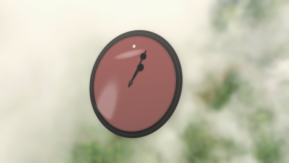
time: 1:04
